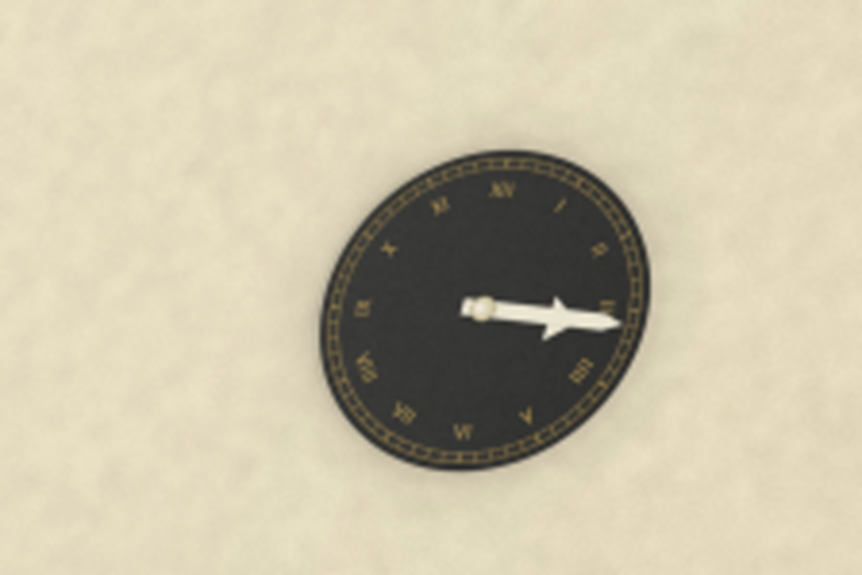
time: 3:16
